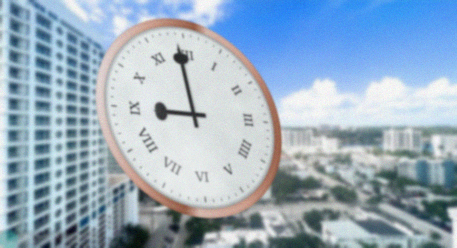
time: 8:59
